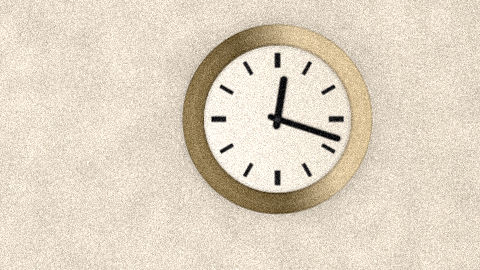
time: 12:18
